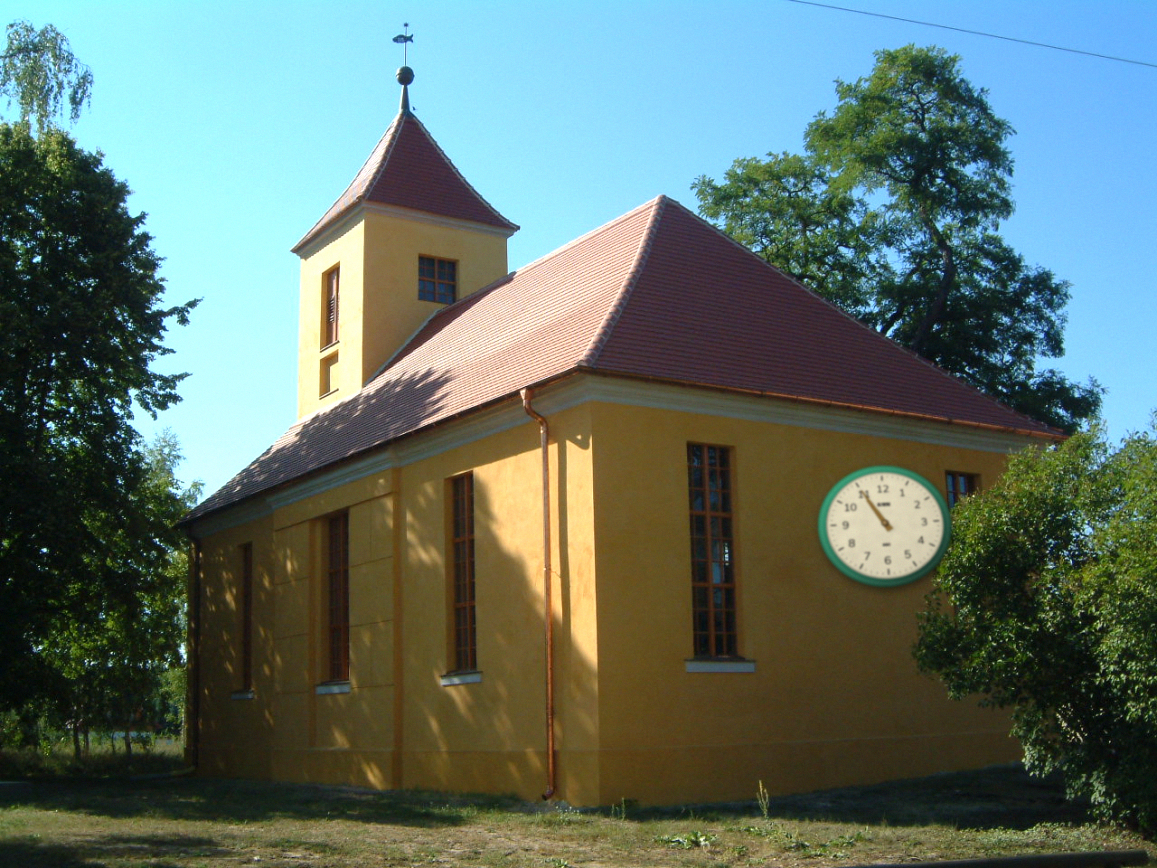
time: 10:55
